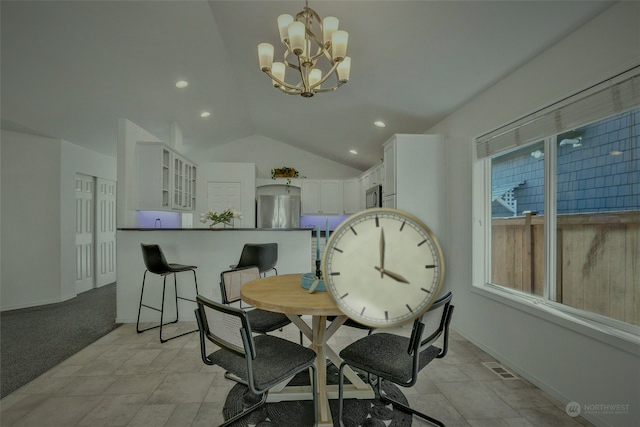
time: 4:01
